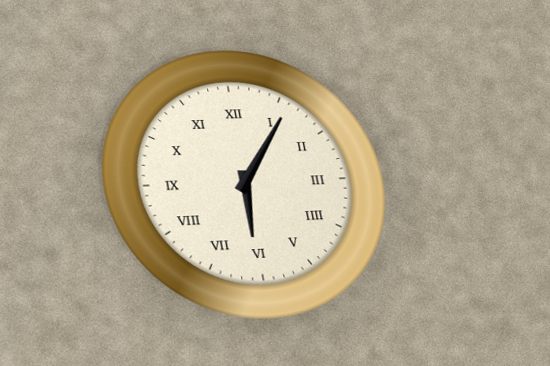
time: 6:06
